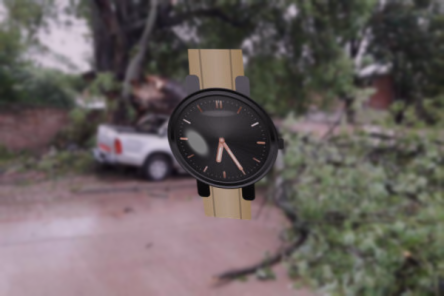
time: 6:25
